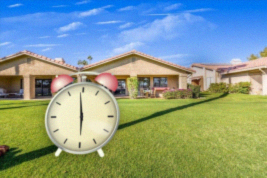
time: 5:59
